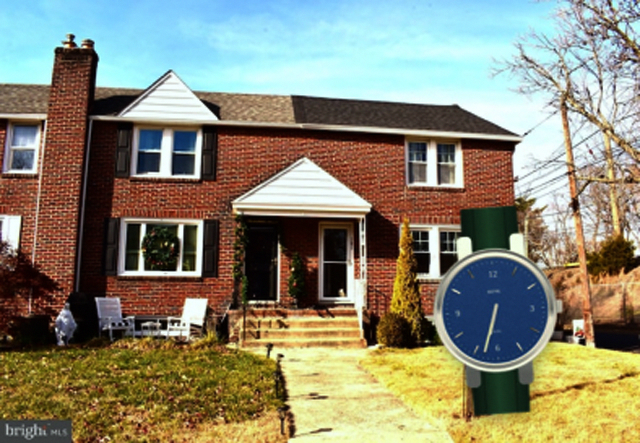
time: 6:33
